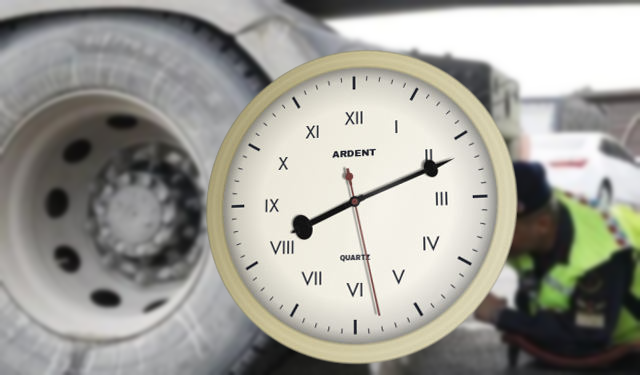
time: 8:11:28
